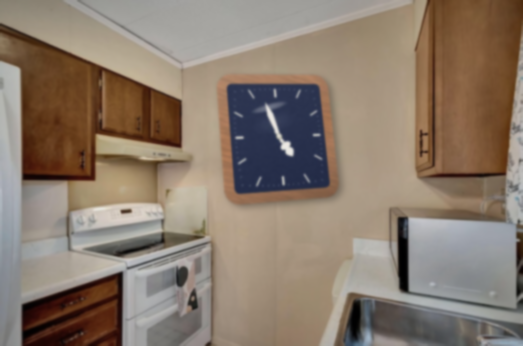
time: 4:57
